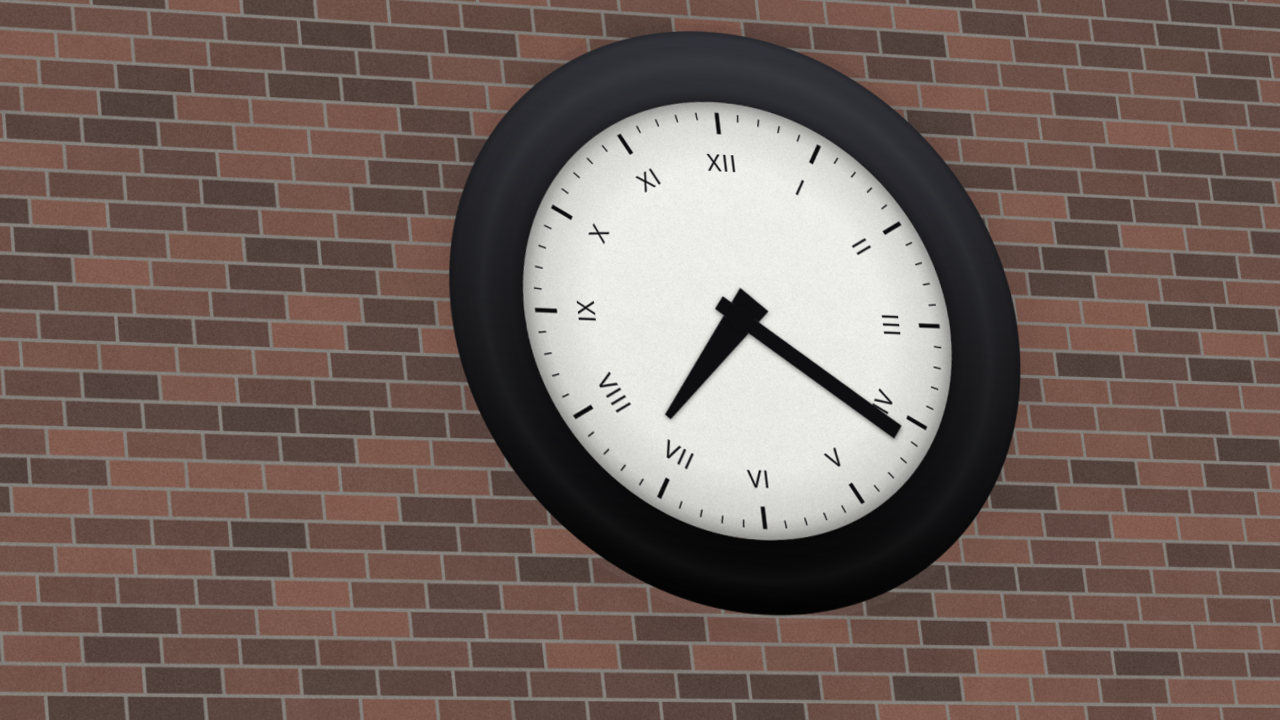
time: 7:21
